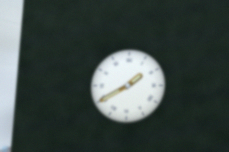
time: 1:40
